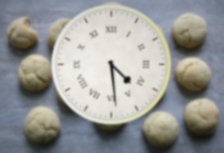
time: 4:29
